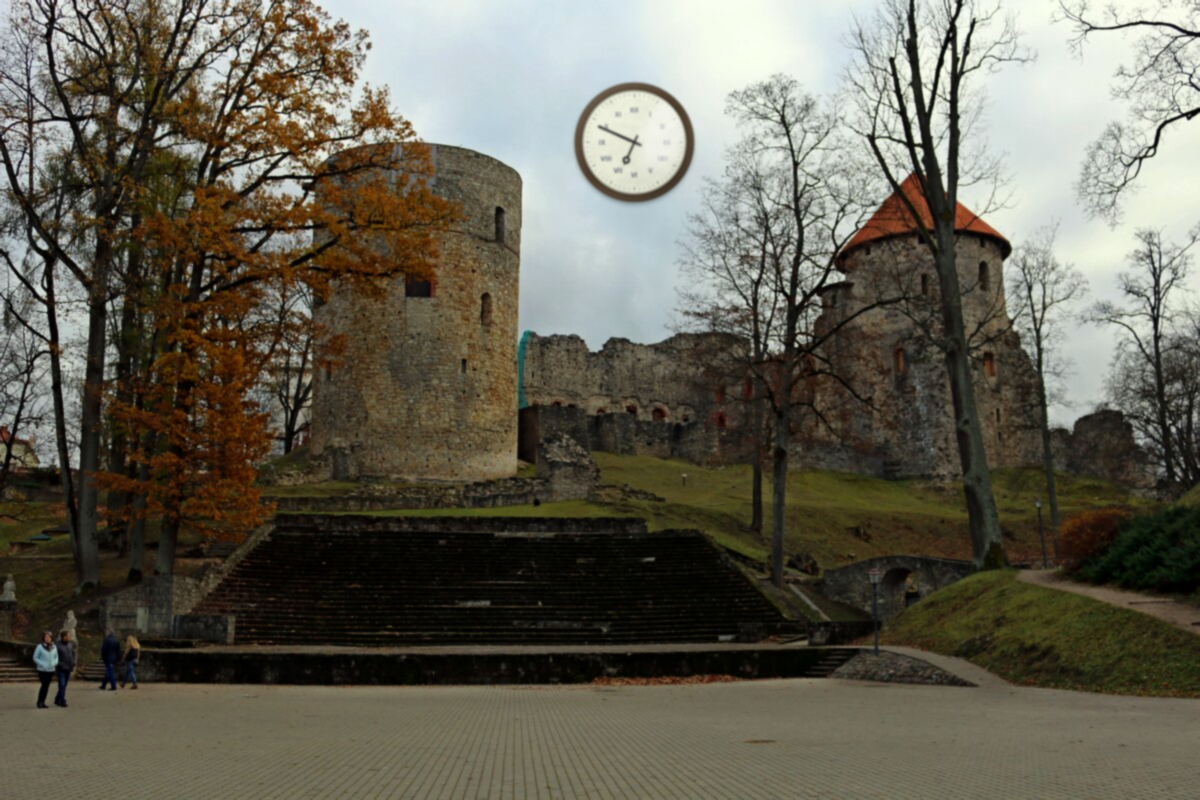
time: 6:49
